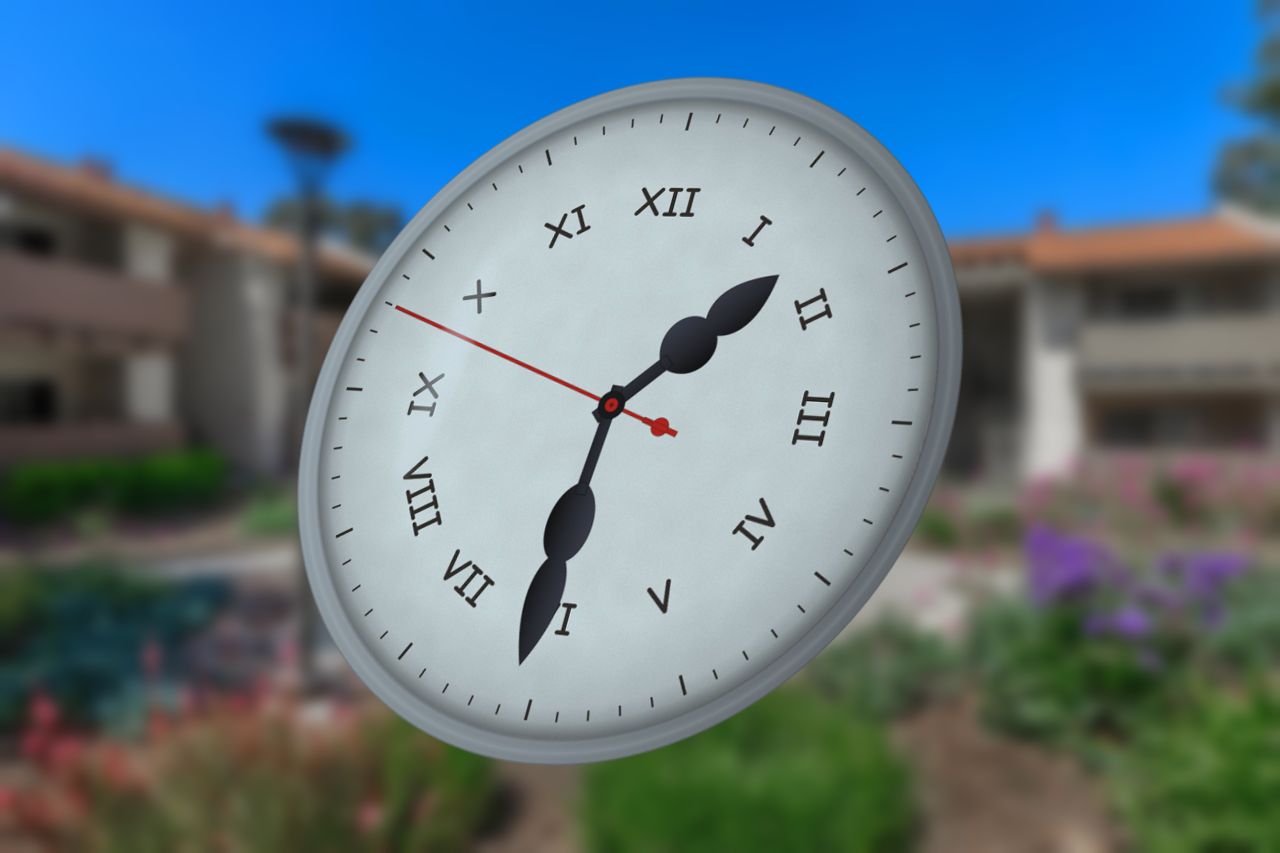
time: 1:30:48
